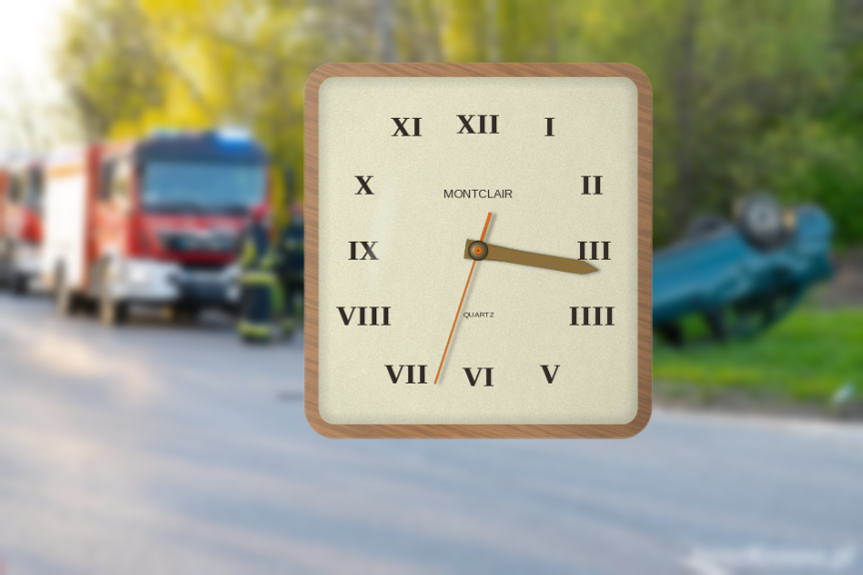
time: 3:16:33
